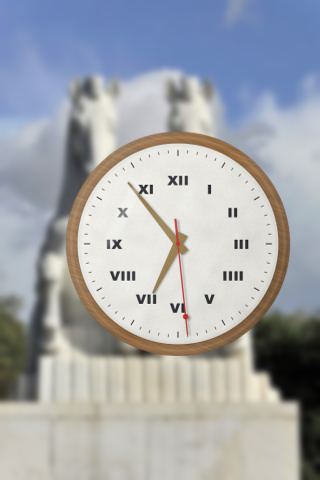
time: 6:53:29
